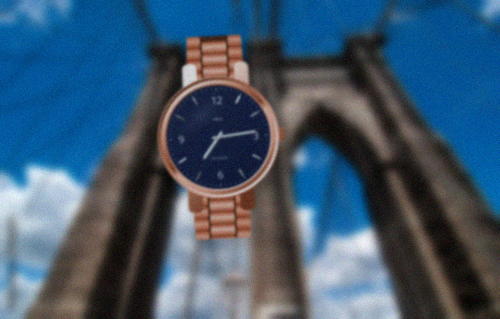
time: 7:14
